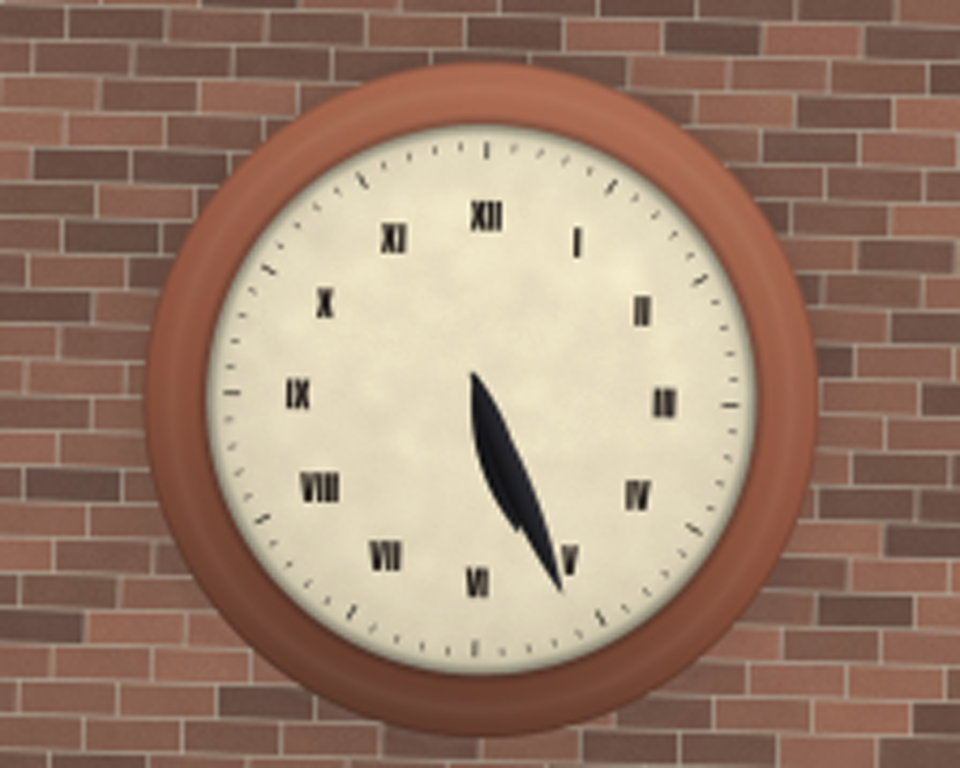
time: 5:26
